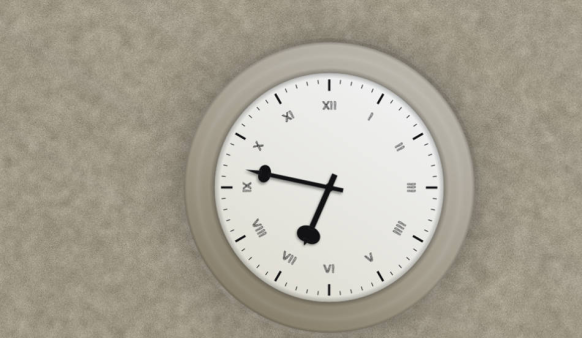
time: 6:47
